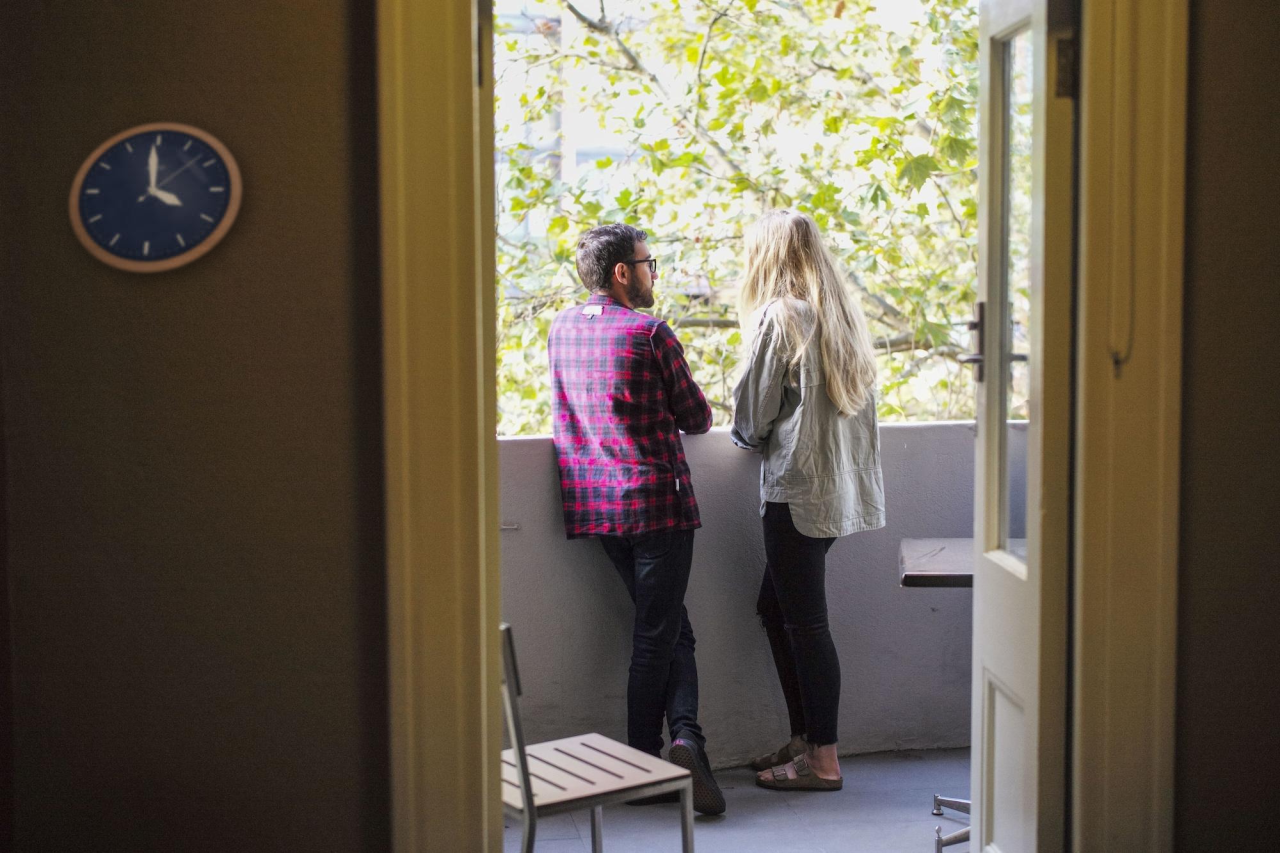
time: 3:59:08
